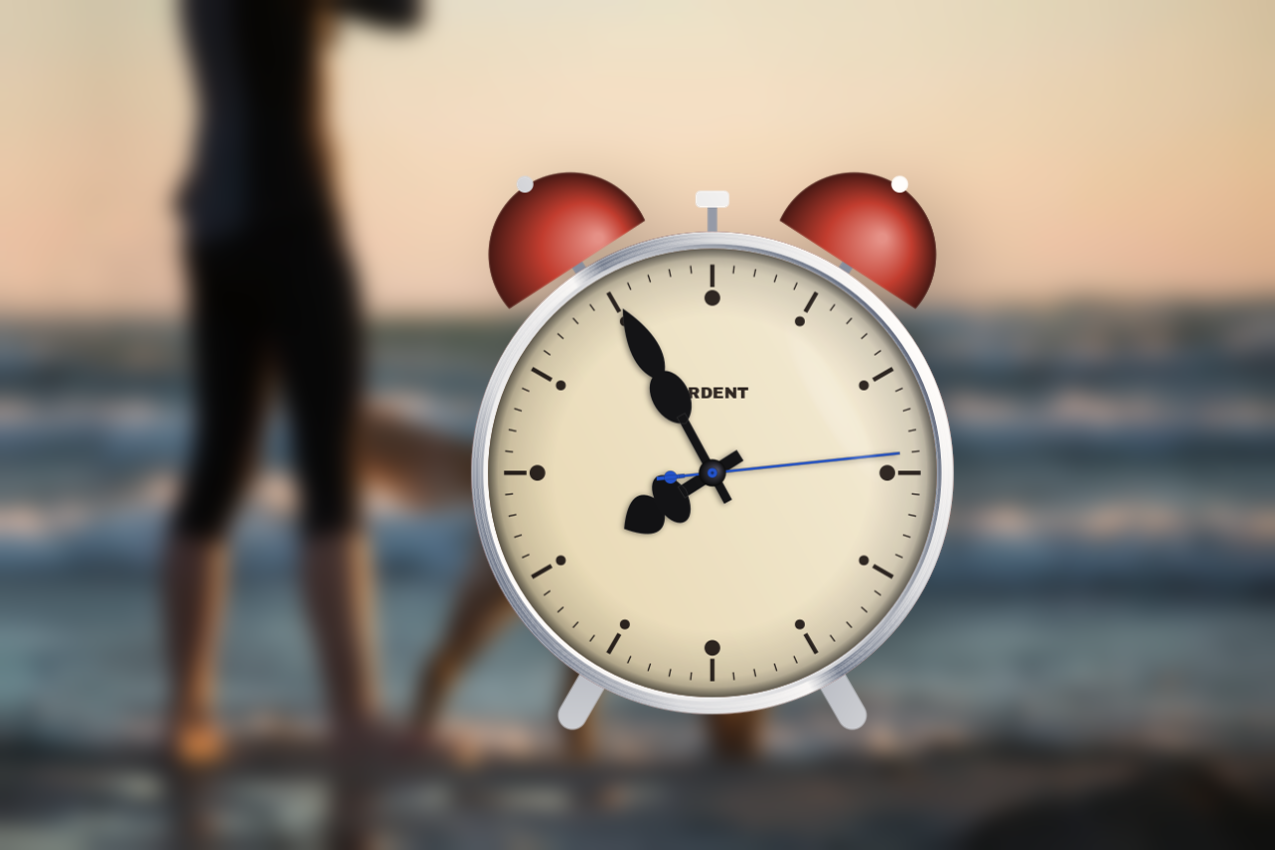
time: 7:55:14
